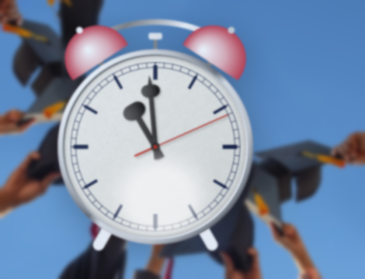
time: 10:59:11
